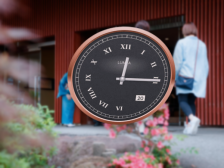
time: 12:15
